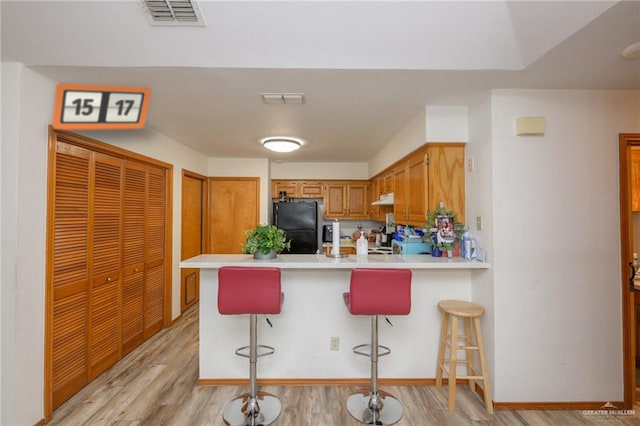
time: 15:17
